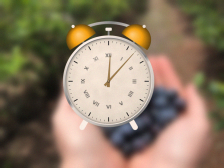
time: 12:07
